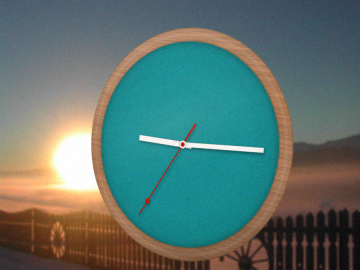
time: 9:15:36
